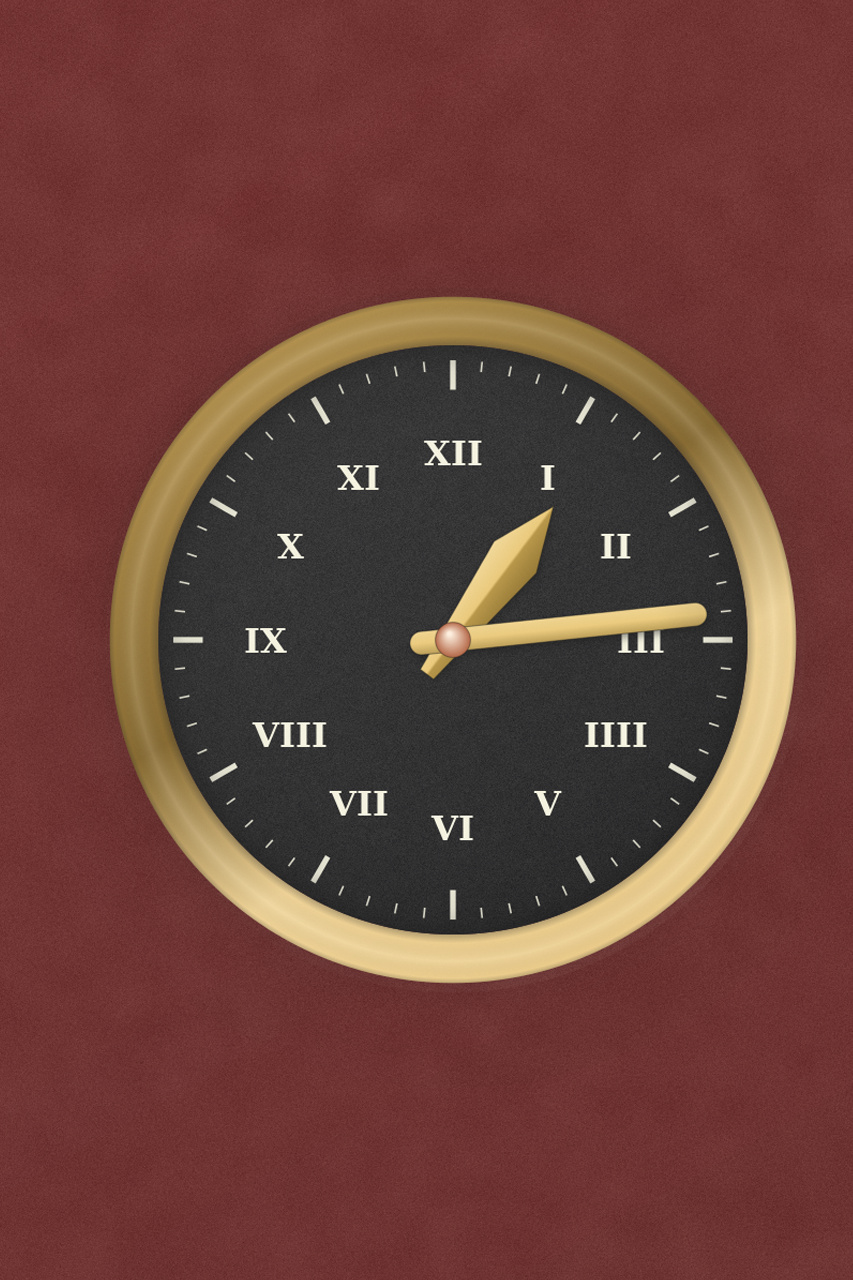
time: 1:14
